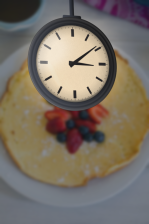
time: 3:09
